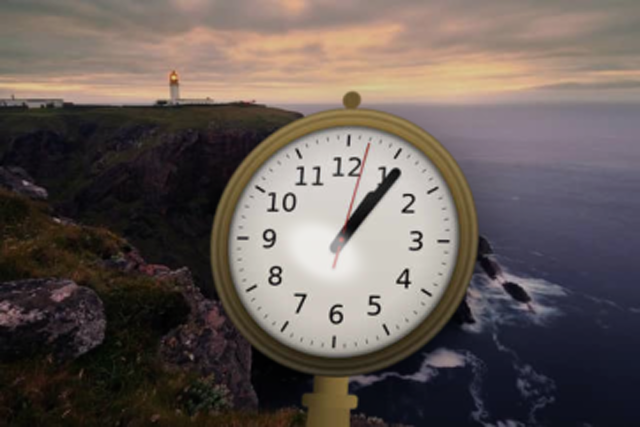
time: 1:06:02
